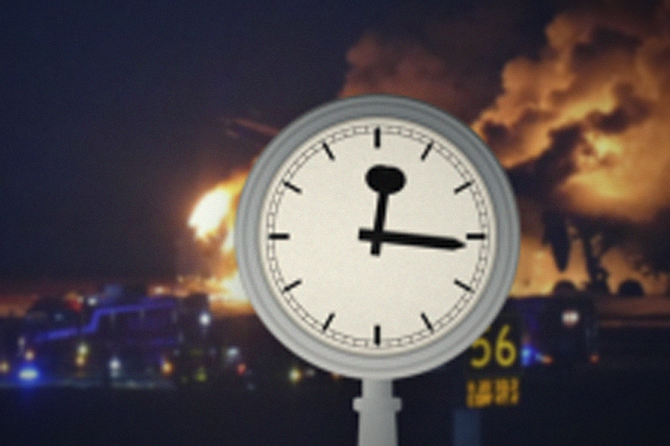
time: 12:16
